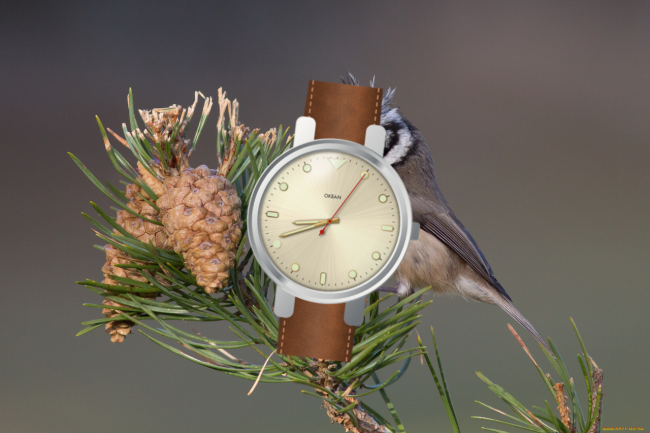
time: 8:41:05
